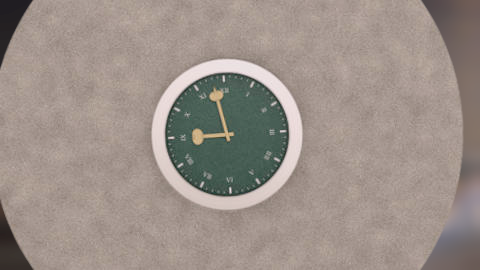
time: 8:58
